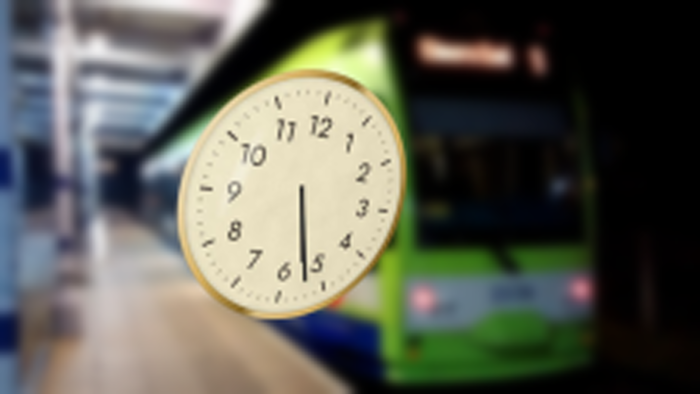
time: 5:27
